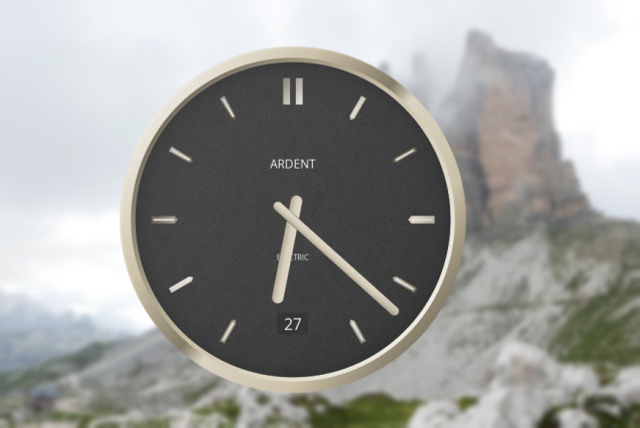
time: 6:22
